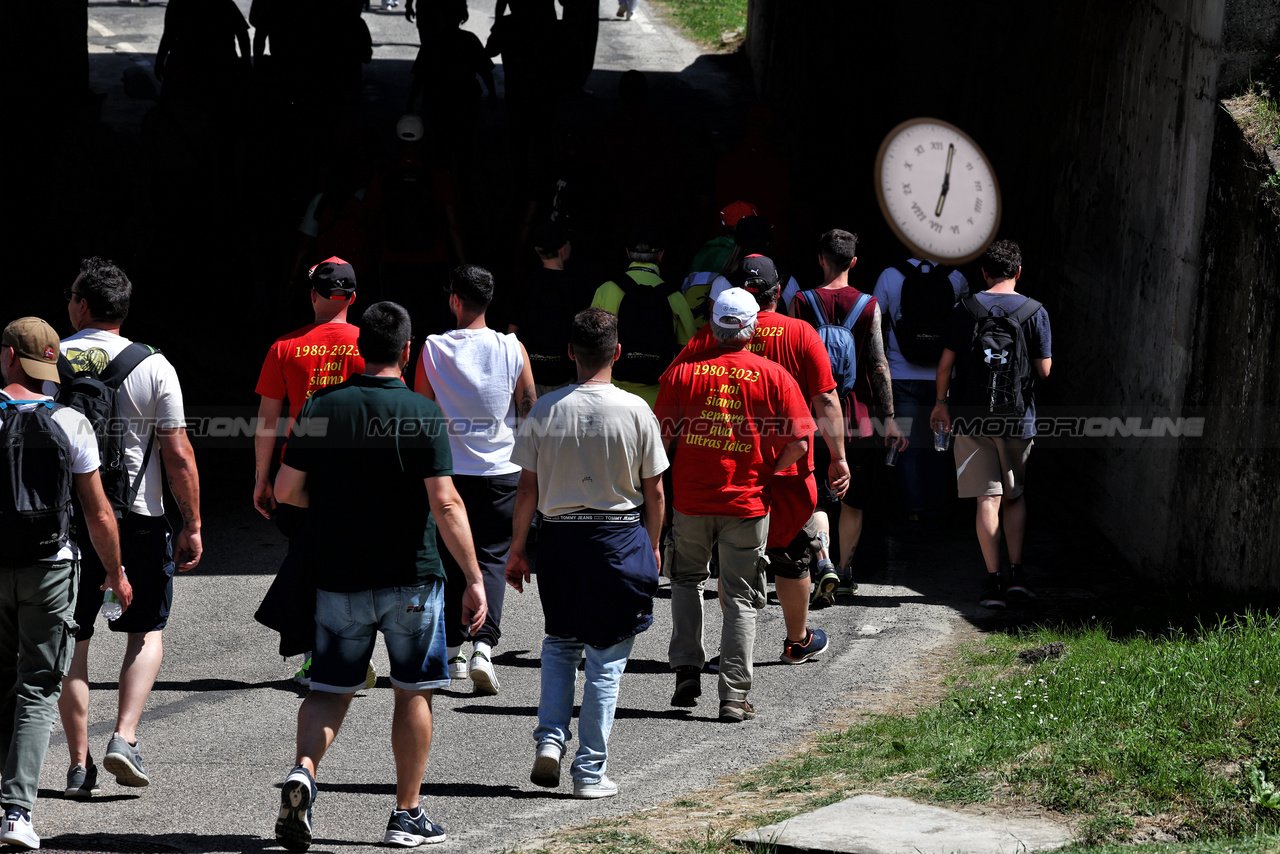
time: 7:04
